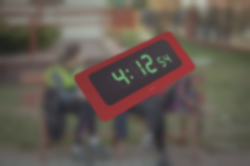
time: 4:12
